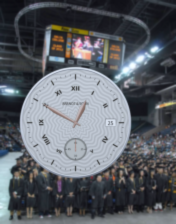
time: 12:50
